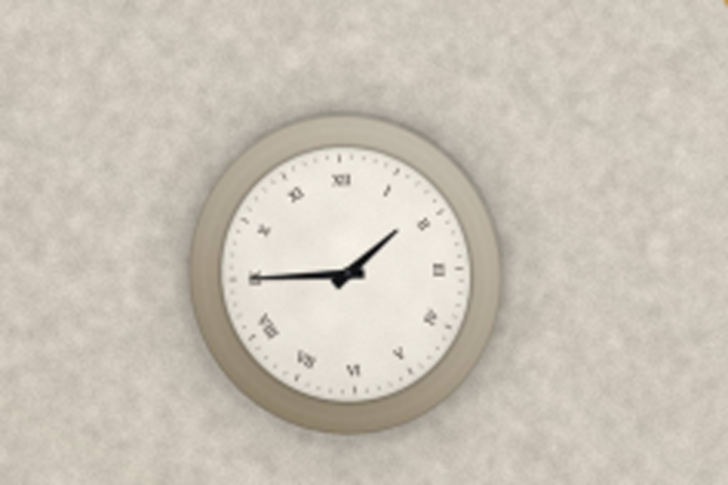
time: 1:45
